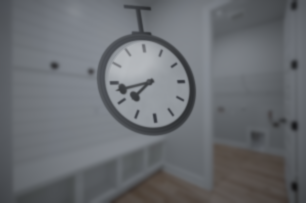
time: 7:43
